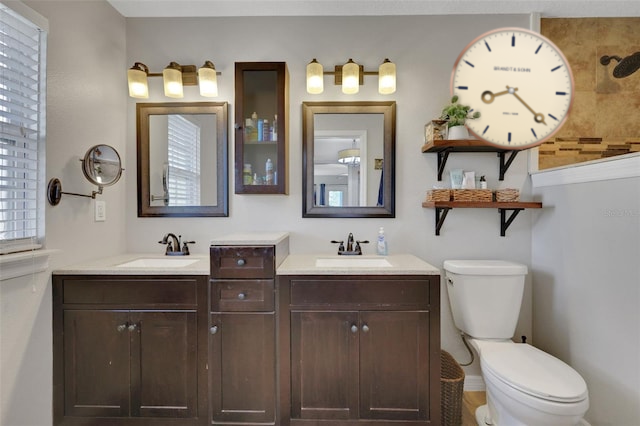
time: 8:22
